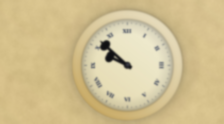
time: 9:52
